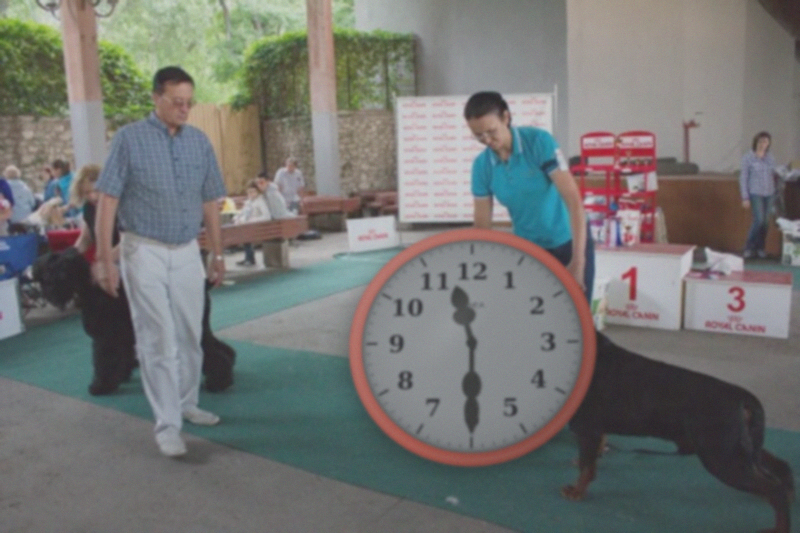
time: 11:30
